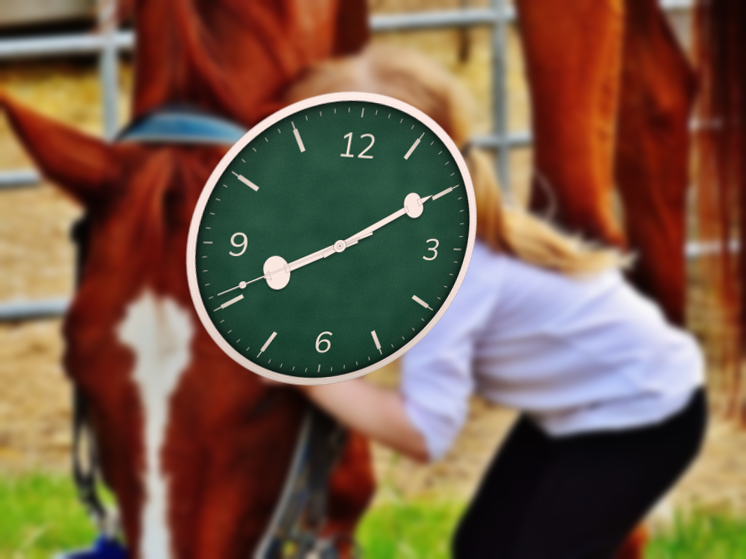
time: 8:09:41
